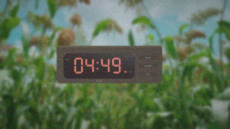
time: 4:49
